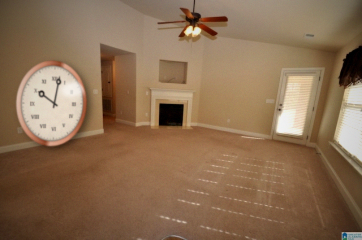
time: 10:02
